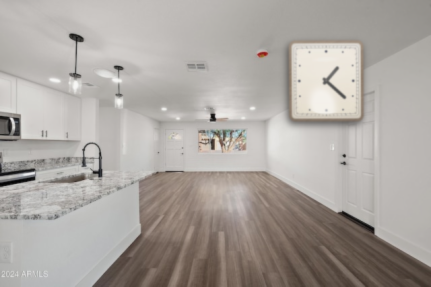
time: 1:22
